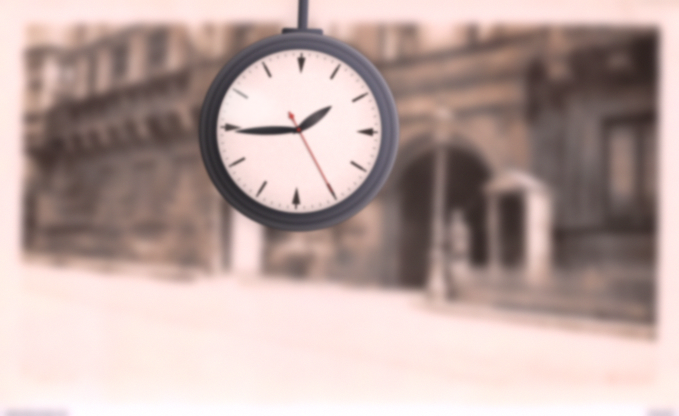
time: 1:44:25
